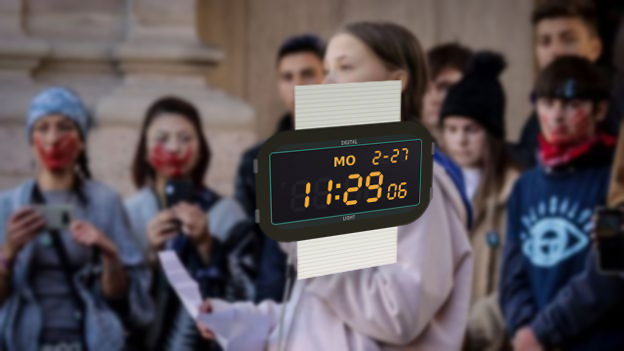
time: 11:29:06
